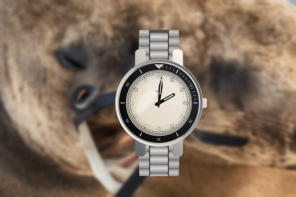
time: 2:01
